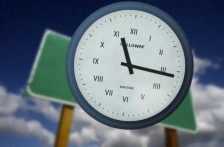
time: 11:16
